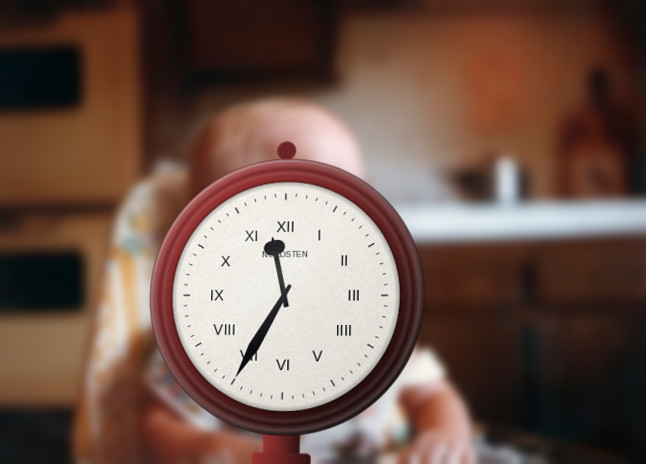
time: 11:35
